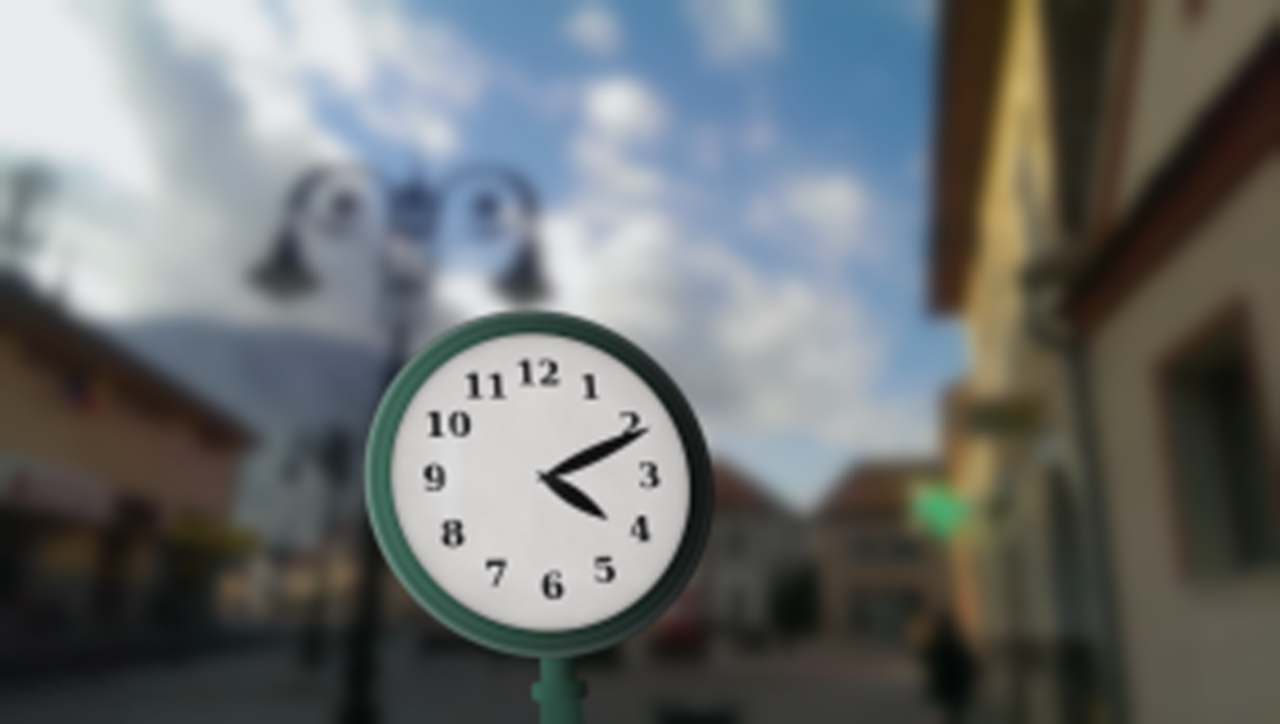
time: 4:11
